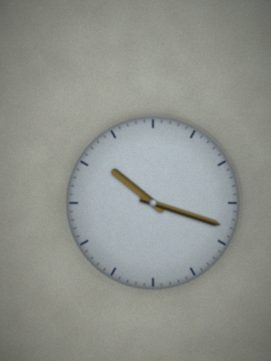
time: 10:18
